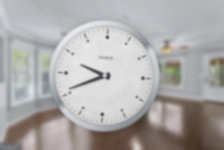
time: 9:41
